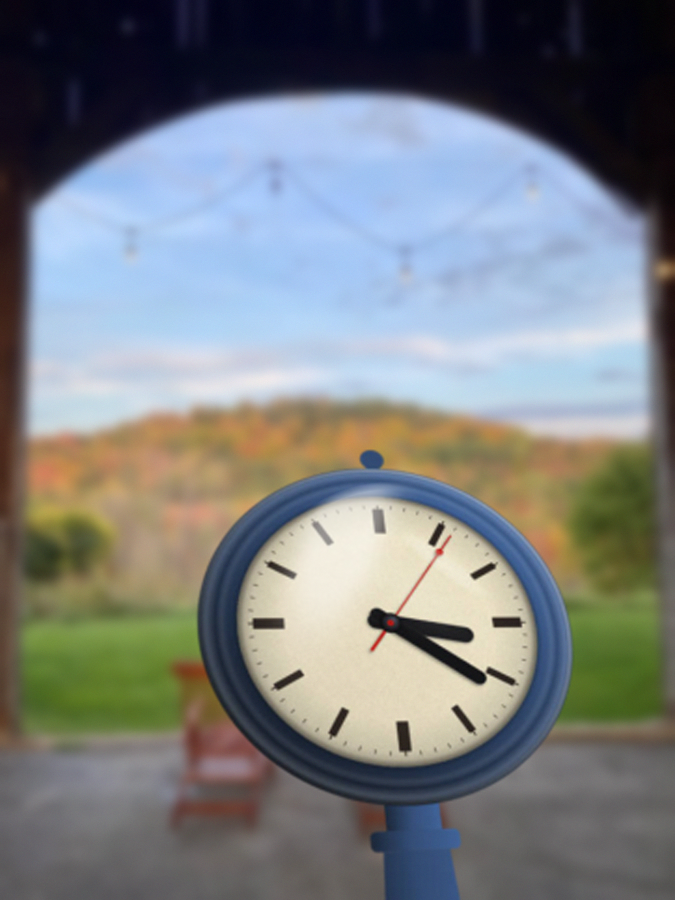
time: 3:21:06
